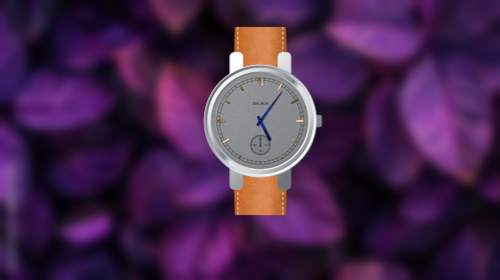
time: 5:06
